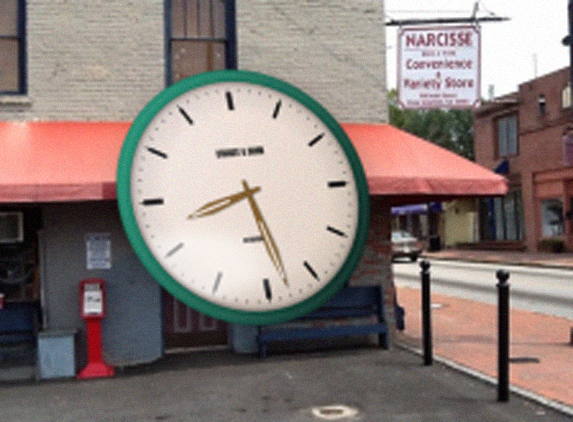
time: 8:28
